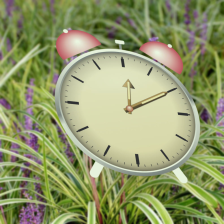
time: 12:10
